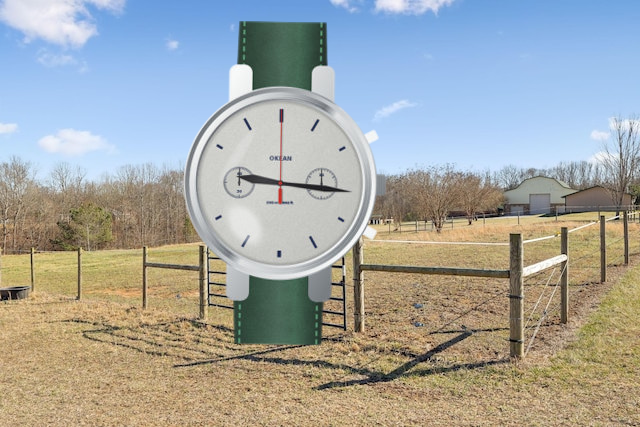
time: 9:16
